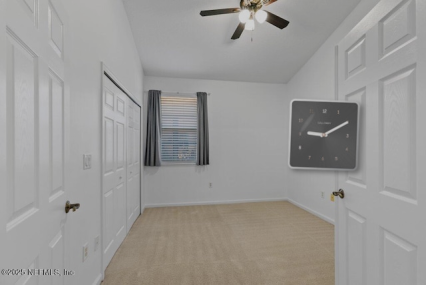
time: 9:10
